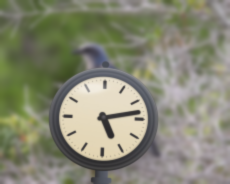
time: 5:13
